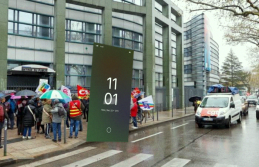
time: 11:01
